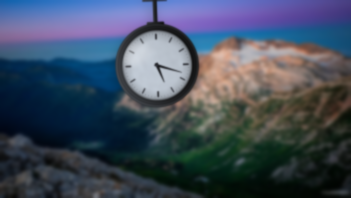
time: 5:18
